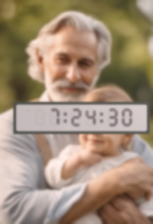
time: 7:24:30
